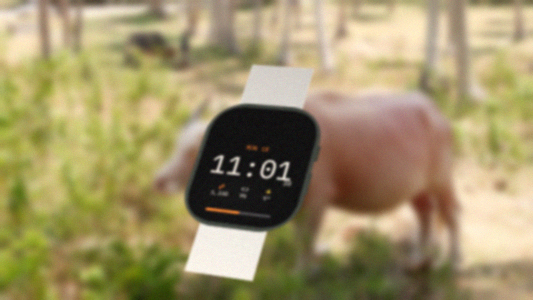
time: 11:01
